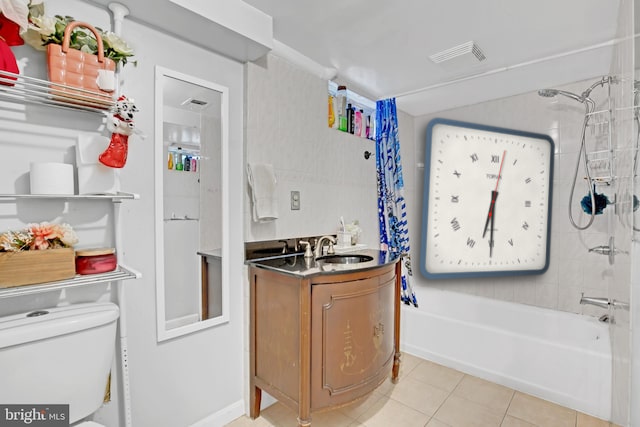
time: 6:30:02
